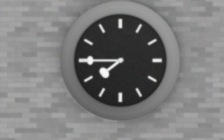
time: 7:45
